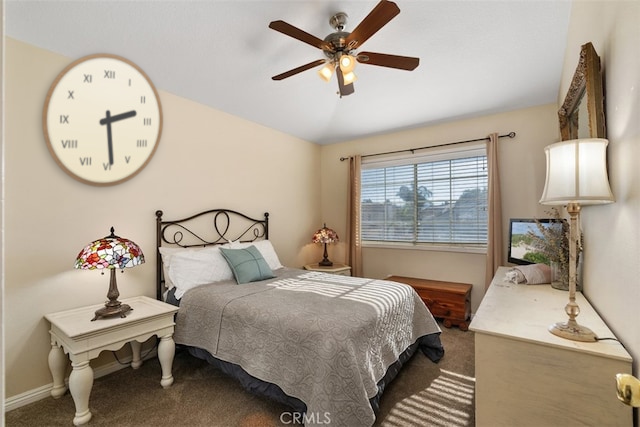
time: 2:29
